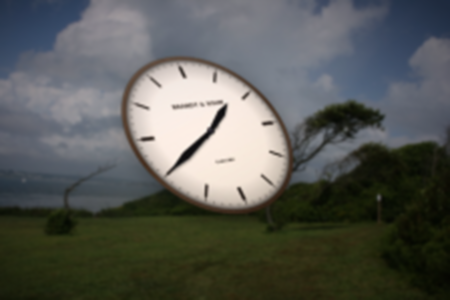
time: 1:40
